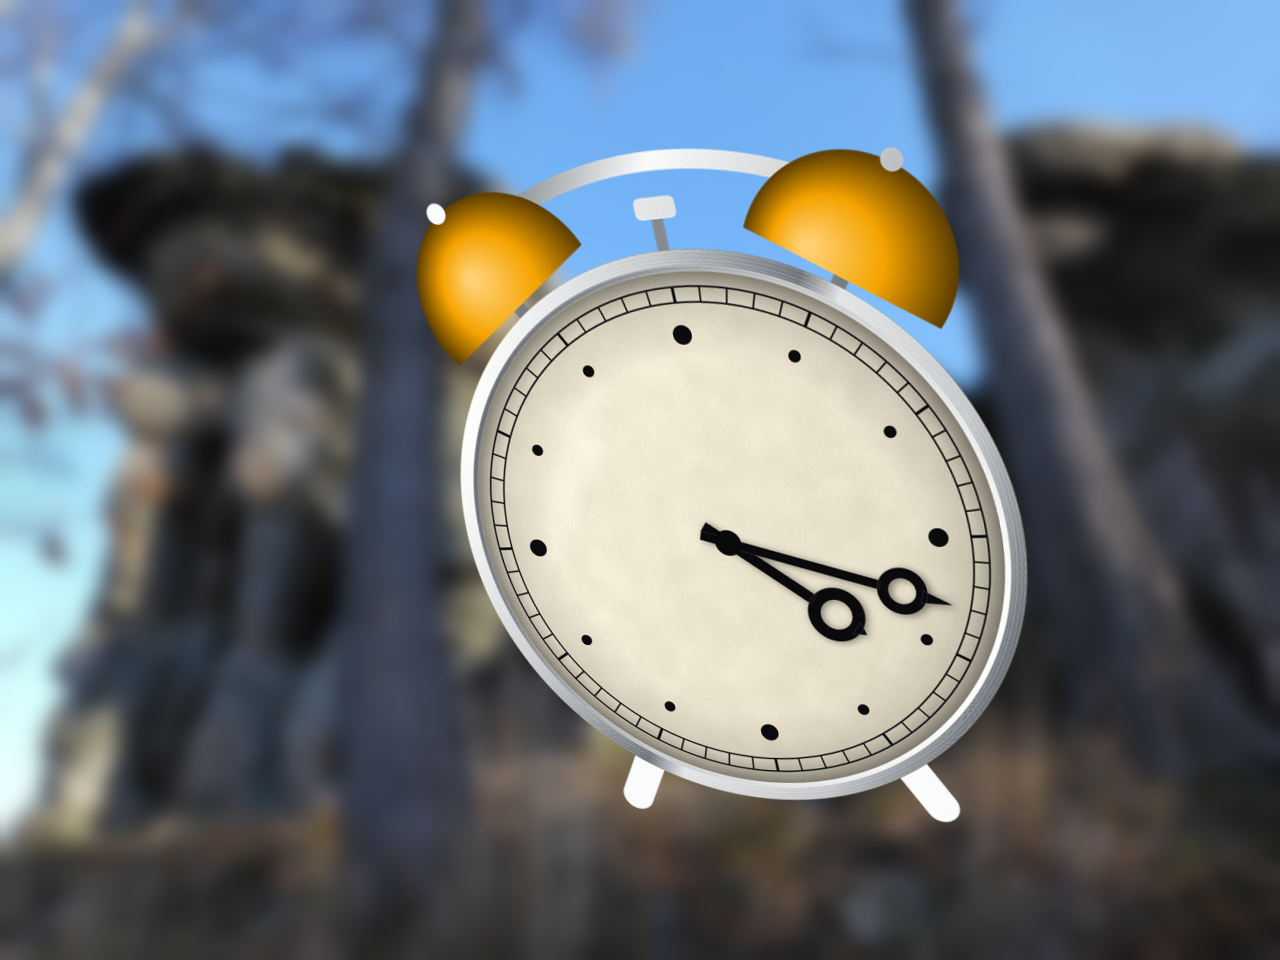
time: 4:18
